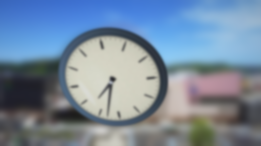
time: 7:33
